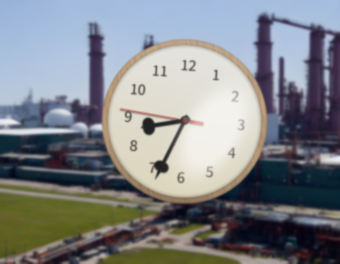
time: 8:33:46
